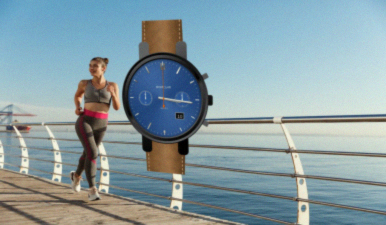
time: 3:16
